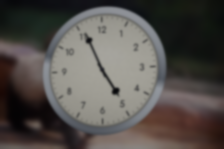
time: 4:56
